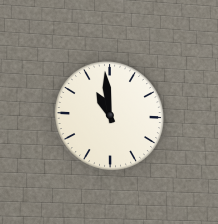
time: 10:59
